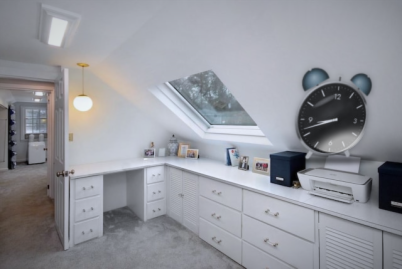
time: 8:42
